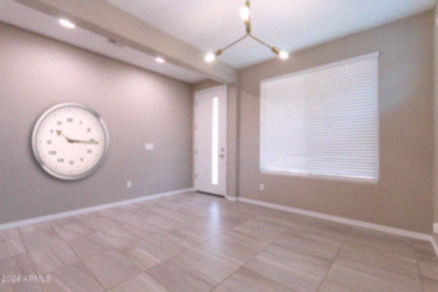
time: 10:16
